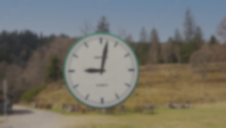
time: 9:02
